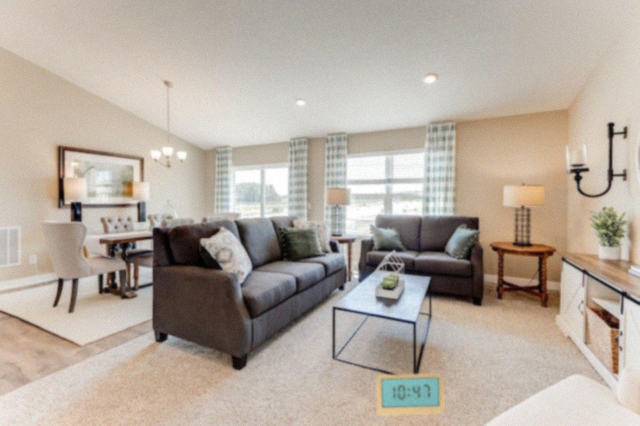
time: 10:47
